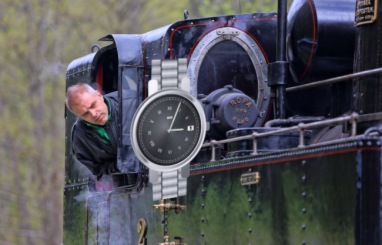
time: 3:04
